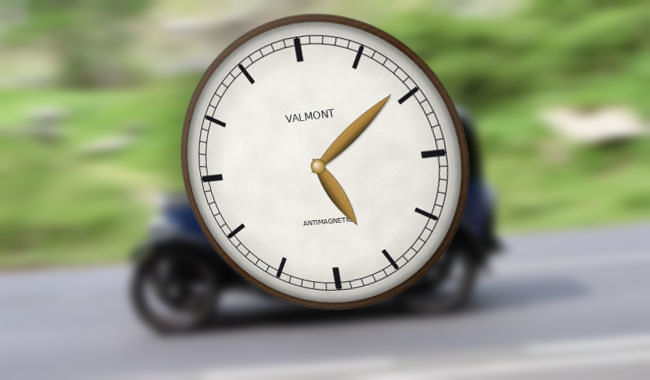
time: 5:09
